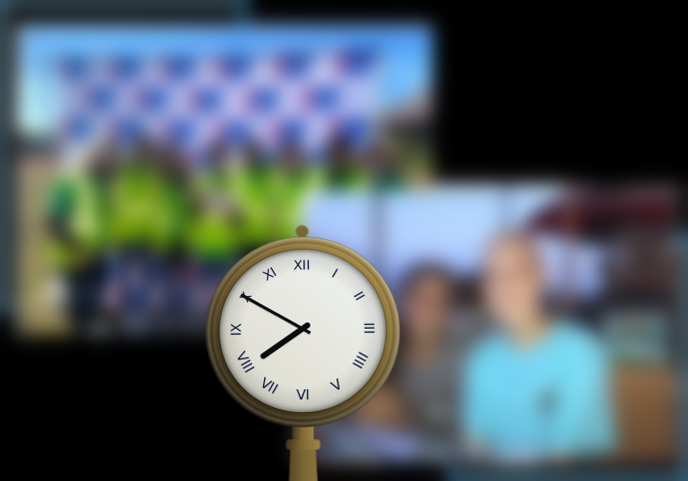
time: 7:50
